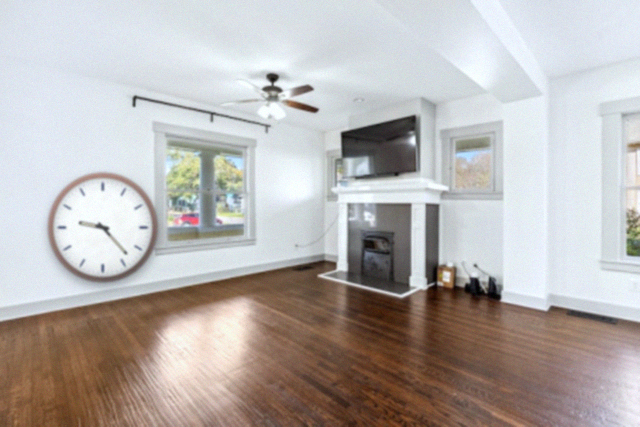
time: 9:23
